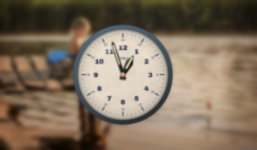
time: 12:57
